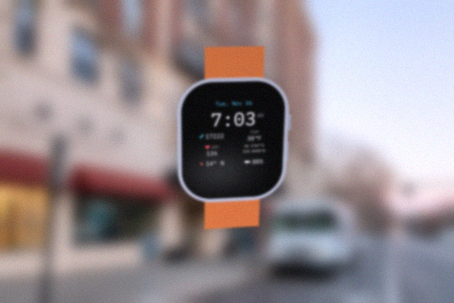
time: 7:03
